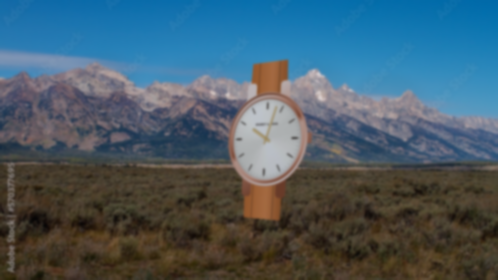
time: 10:03
